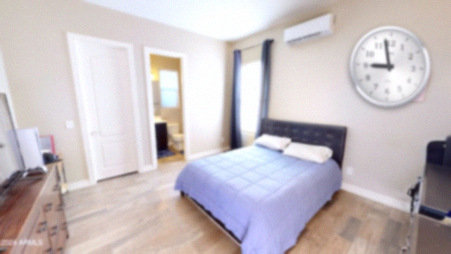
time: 8:58
